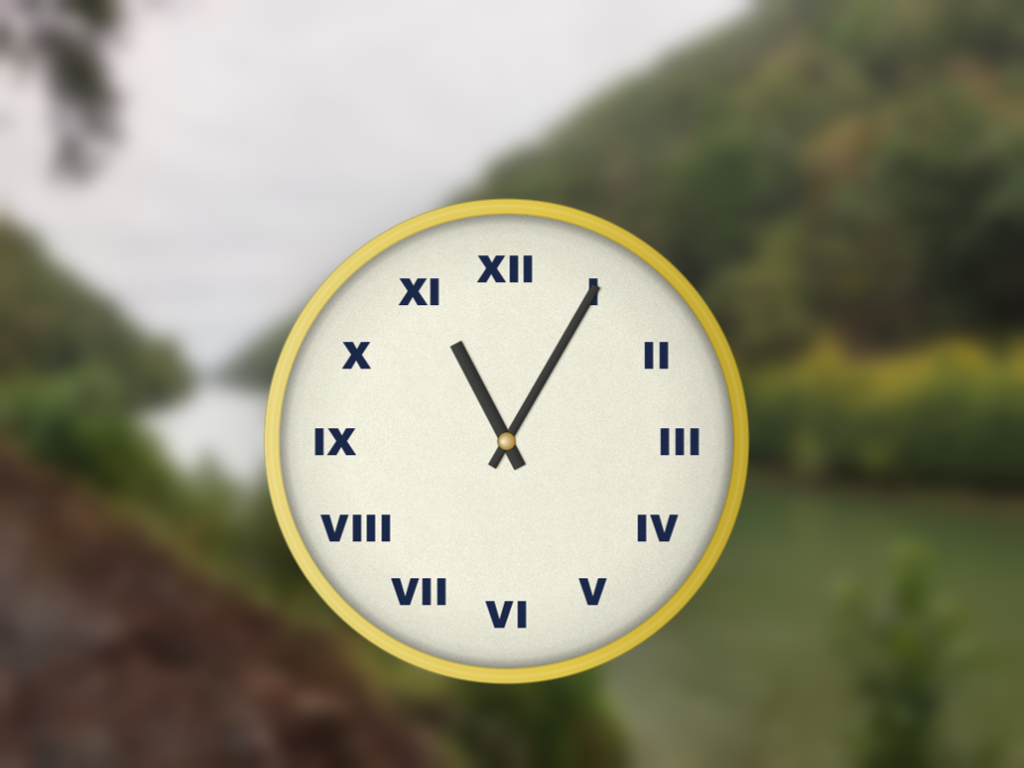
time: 11:05
